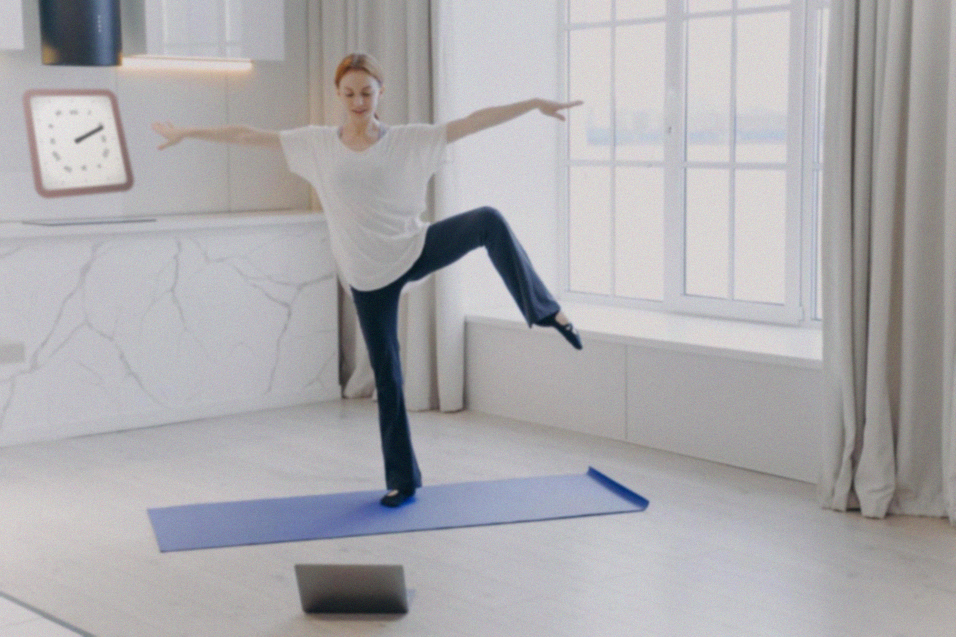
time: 2:11
